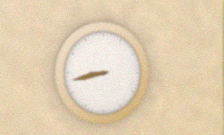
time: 8:43
